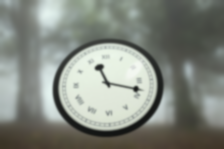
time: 11:18
